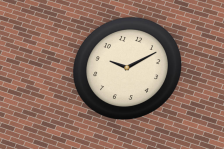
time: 9:07
